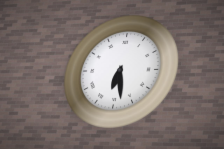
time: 6:28
